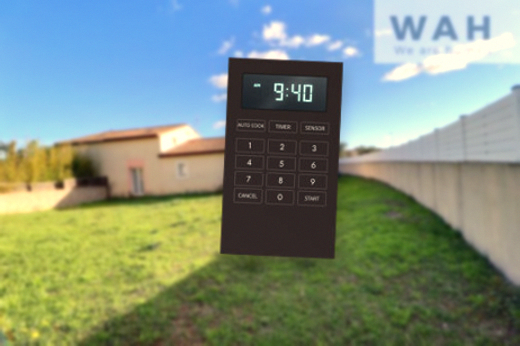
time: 9:40
